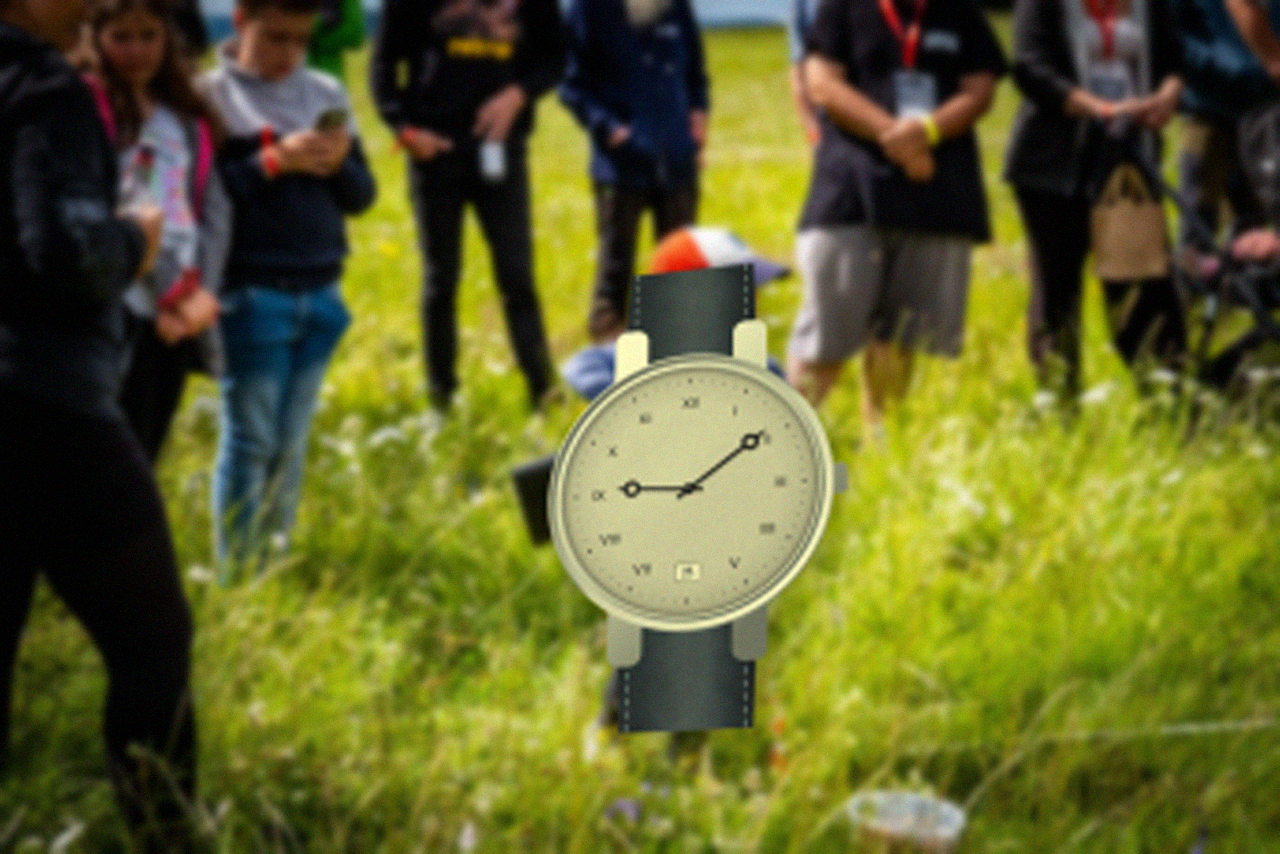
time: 9:09
